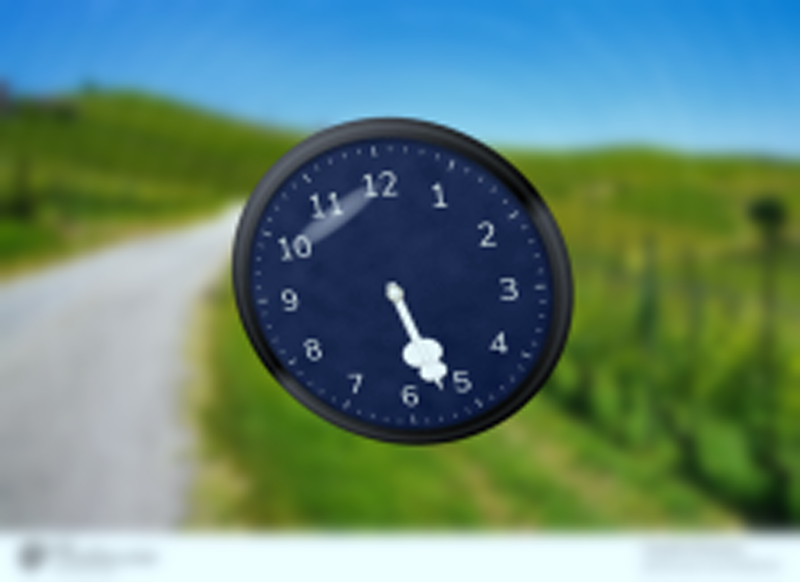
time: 5:27
